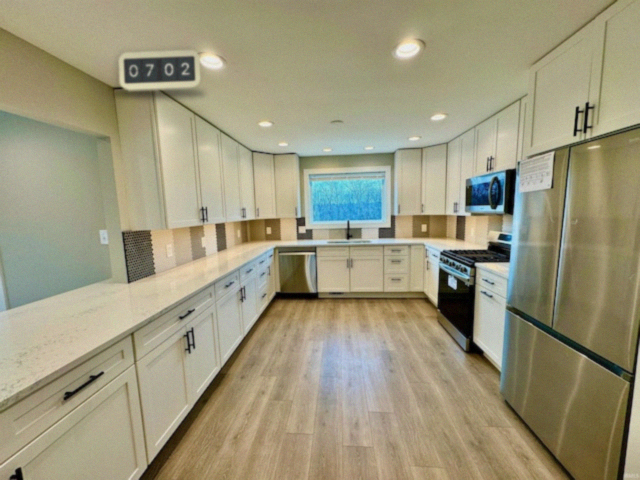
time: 7:02
